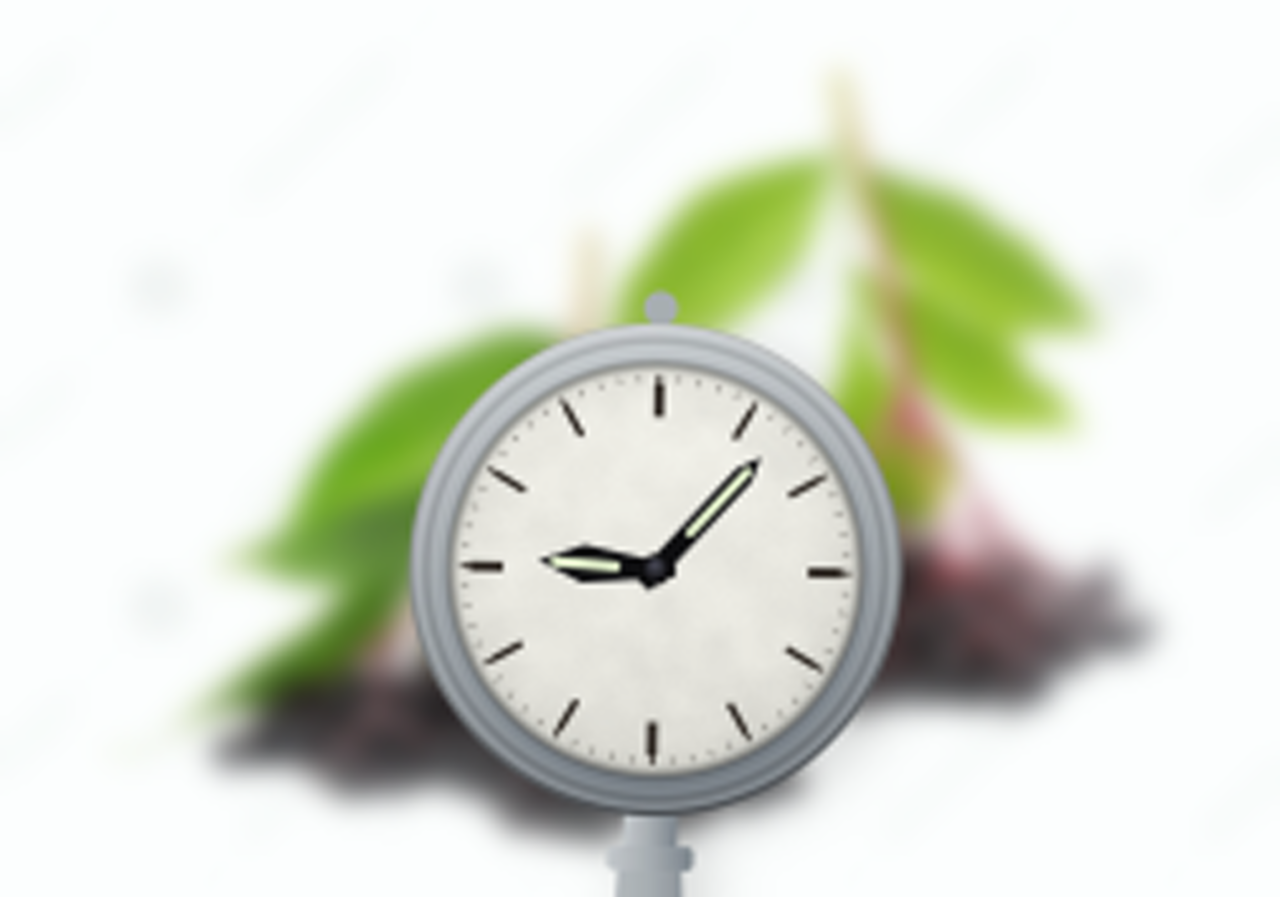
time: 9:07
